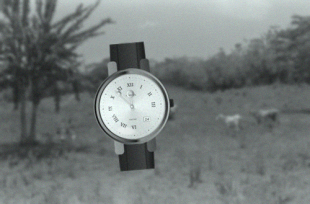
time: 11:53
